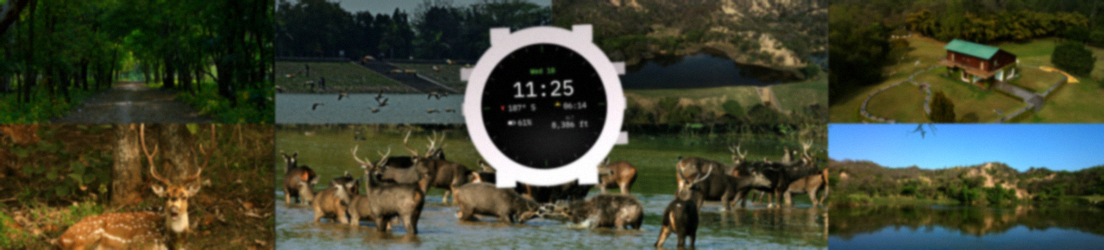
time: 11:25
